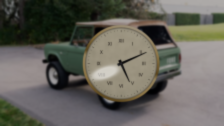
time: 5:11
